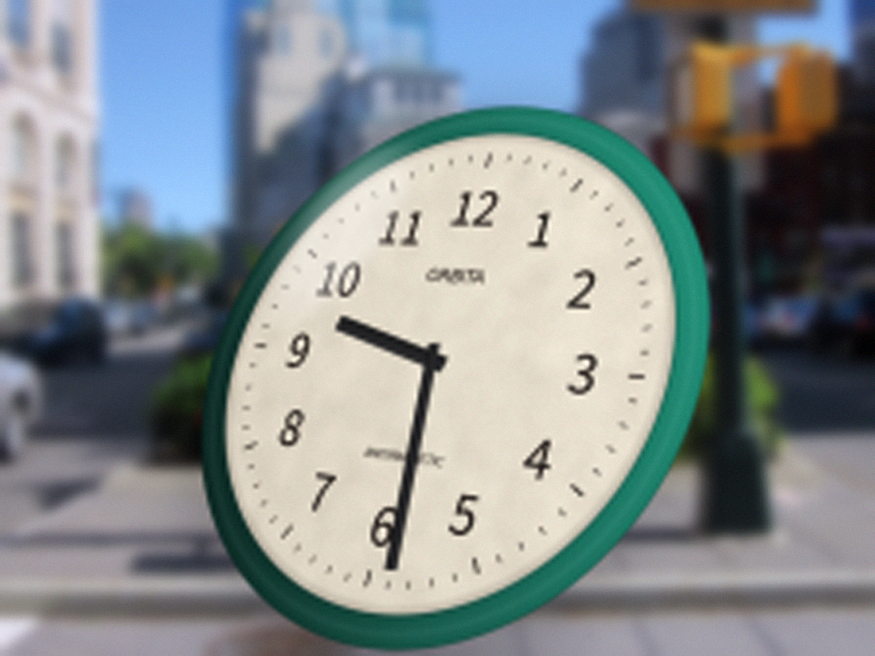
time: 9:29
